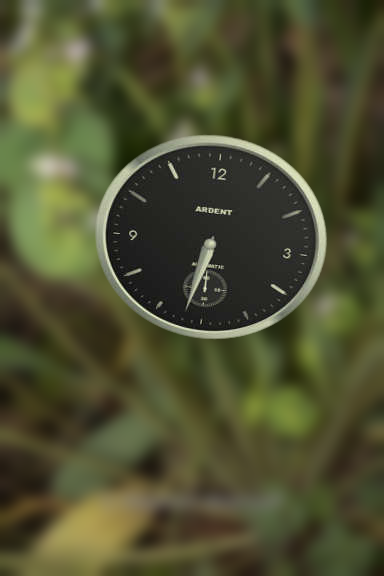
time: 6:32
